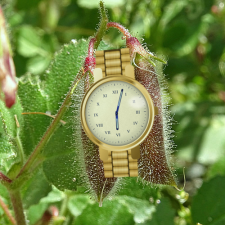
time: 6:03
